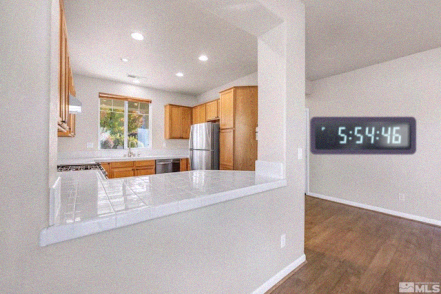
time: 5:54:46
